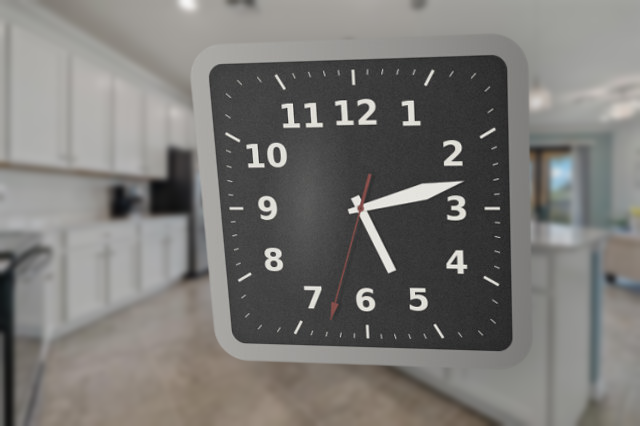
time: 5:12:33
